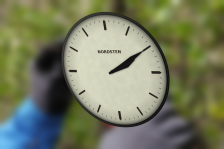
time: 2:10
